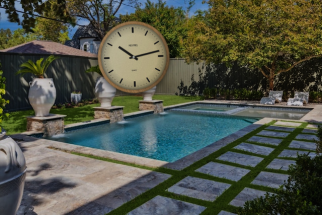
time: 10:13
